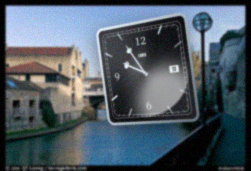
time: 9:55
